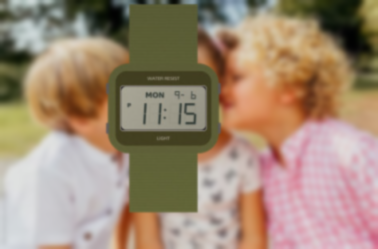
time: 11:15
